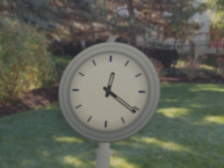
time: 12:21
